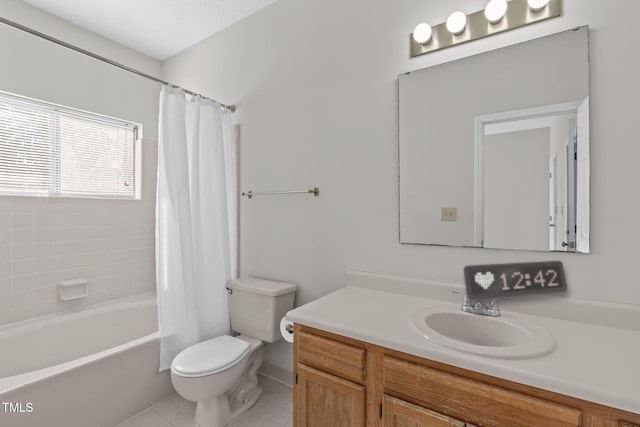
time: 12:42
